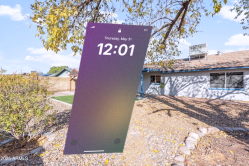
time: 12:01
